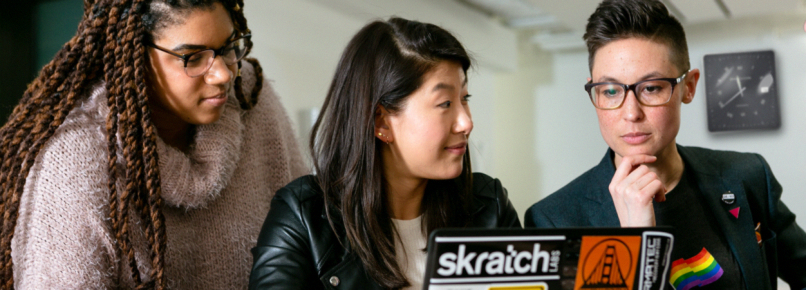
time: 11:39
